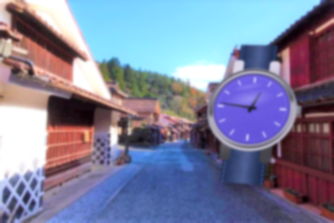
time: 12:46
